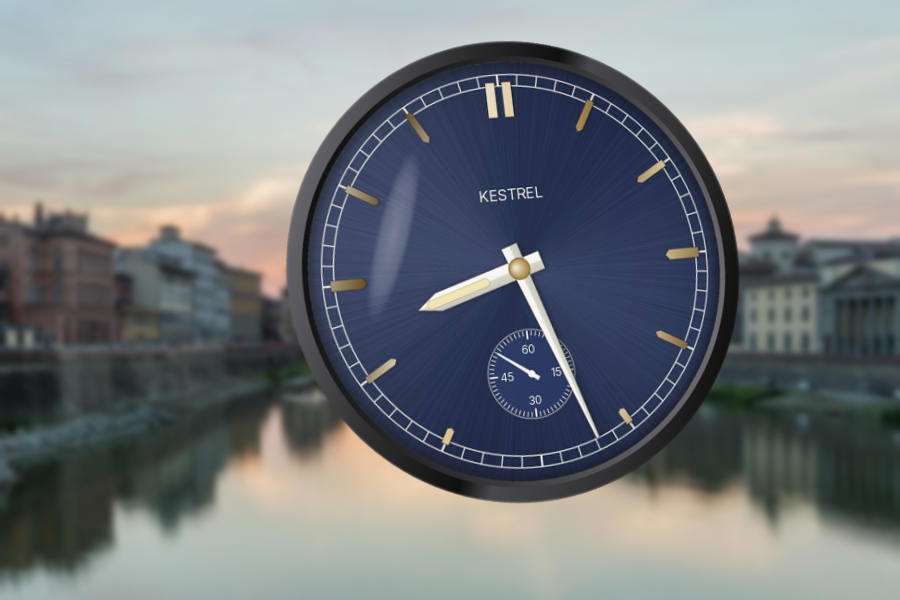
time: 8:26:51
